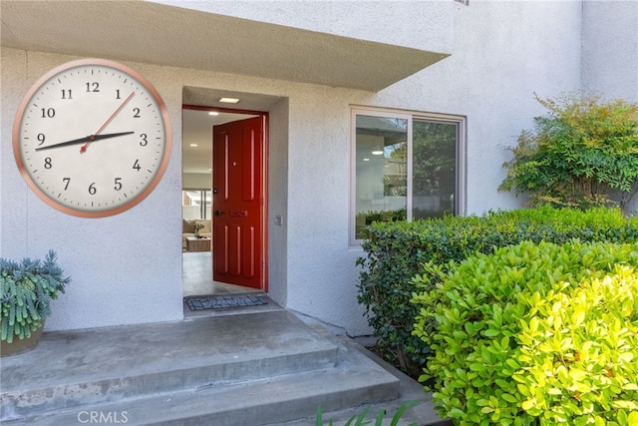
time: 2:43:07
